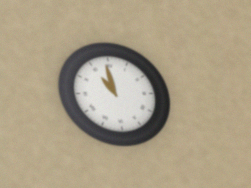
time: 10:59
